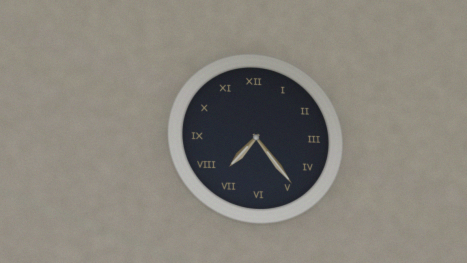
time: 7:24
